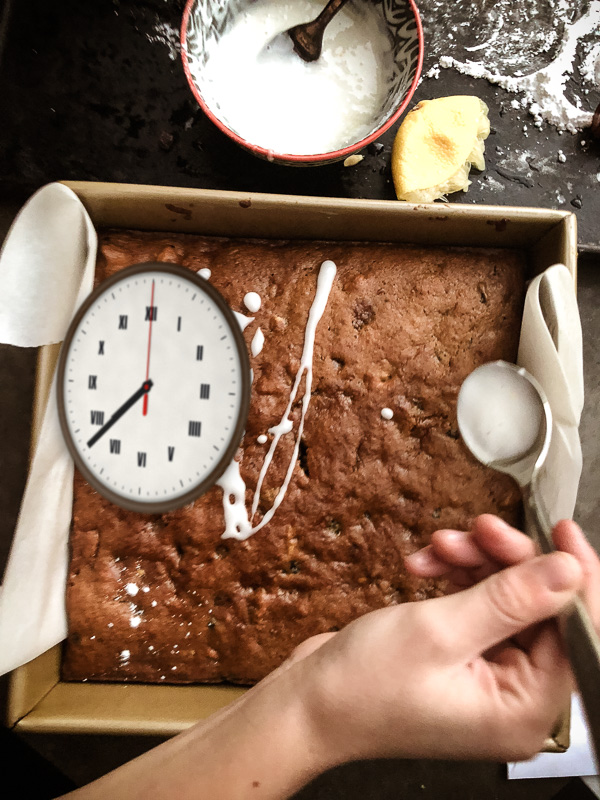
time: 7:38:00
